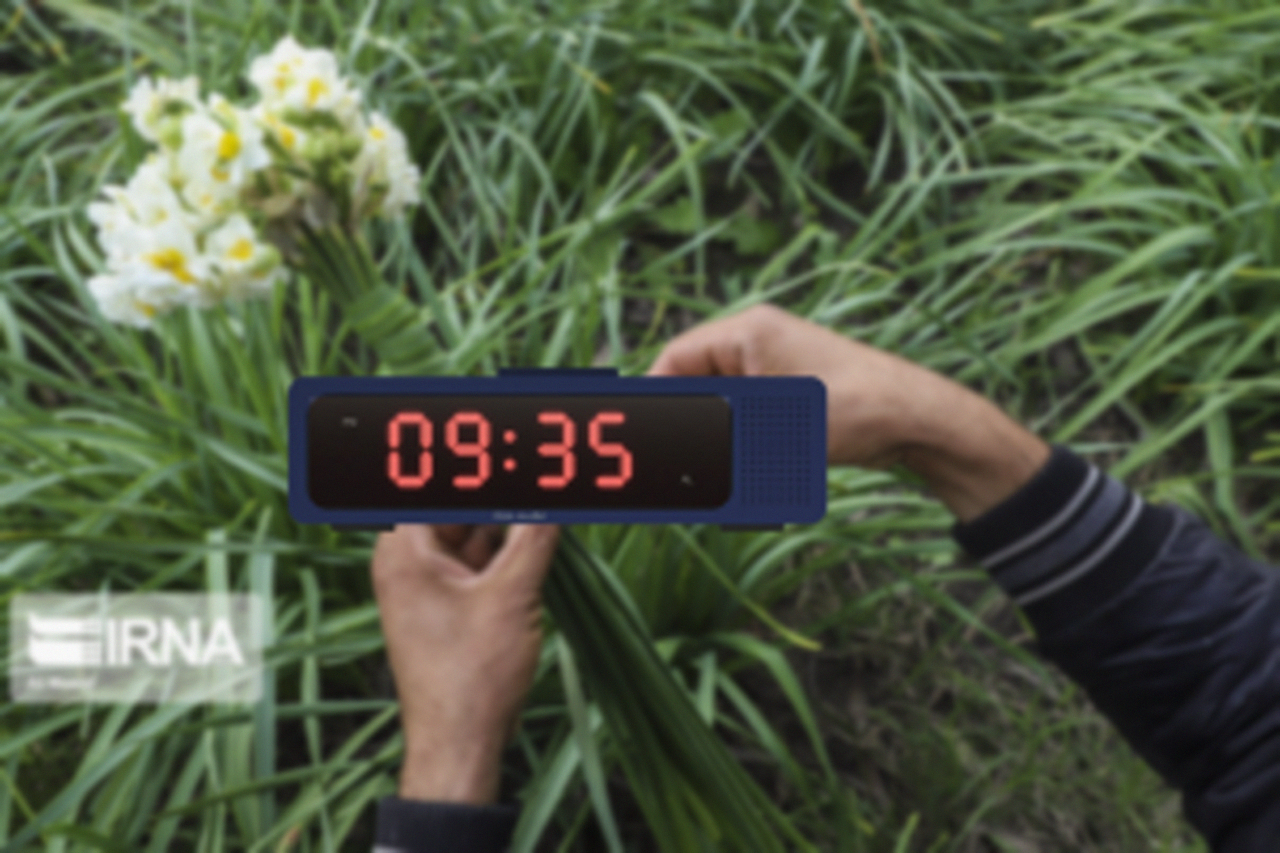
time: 9:35
